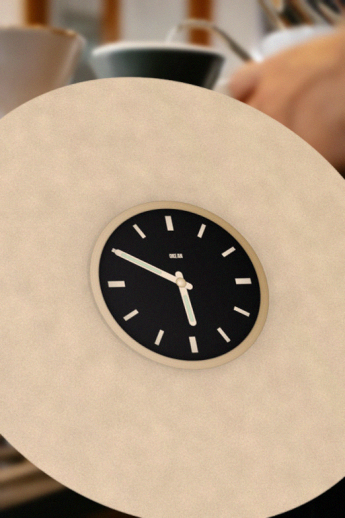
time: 5:50
